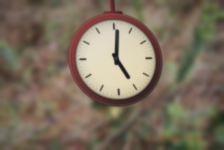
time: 5:01
